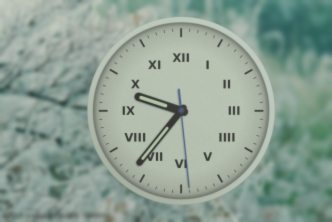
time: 9:36:29
